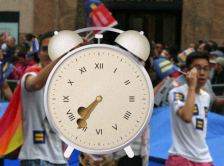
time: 7:36
